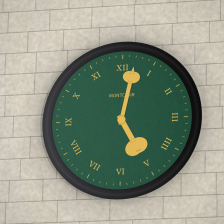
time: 5:02
